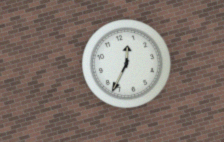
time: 12:37
